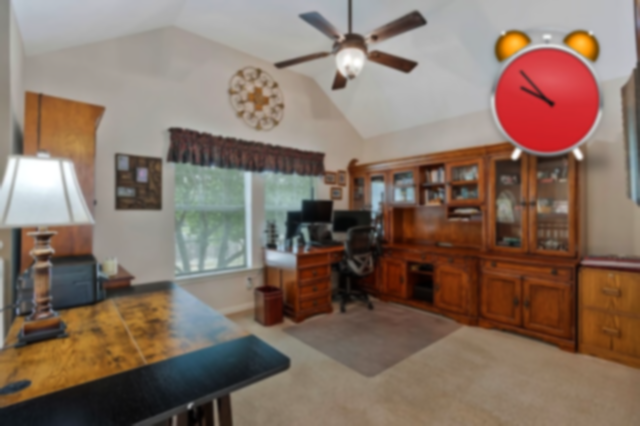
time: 9:53
